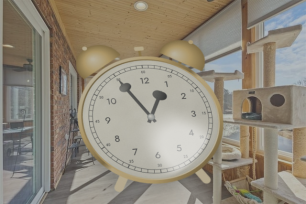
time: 12:55
